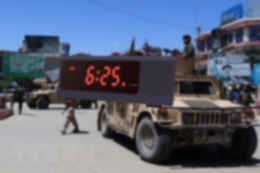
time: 6:25
